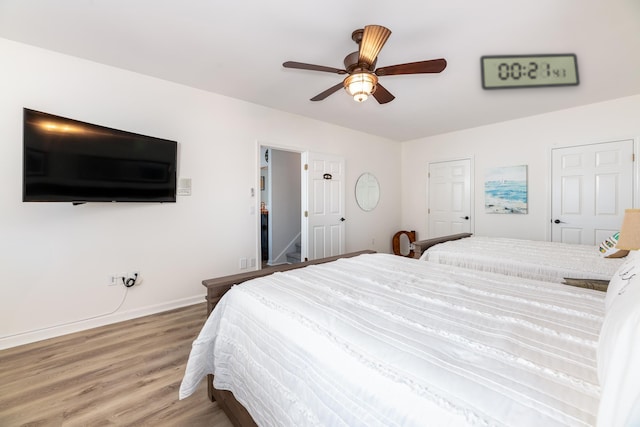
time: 0:21
